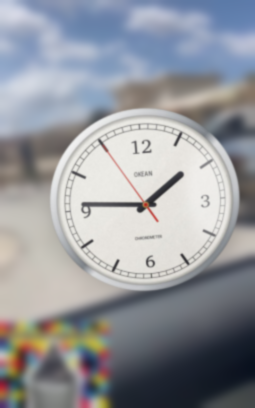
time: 1:45:55
